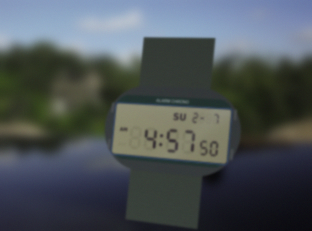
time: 4:57:50
